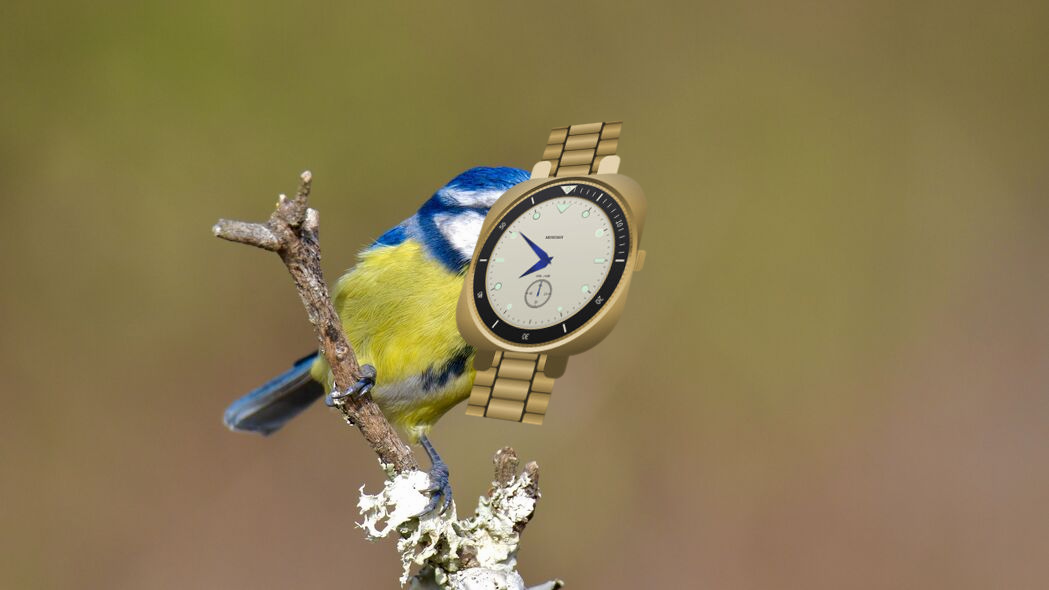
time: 7:51
